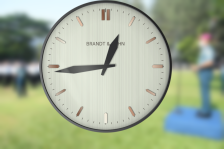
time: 12:44
